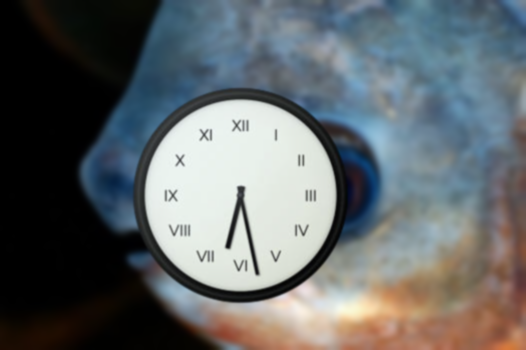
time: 6:28
